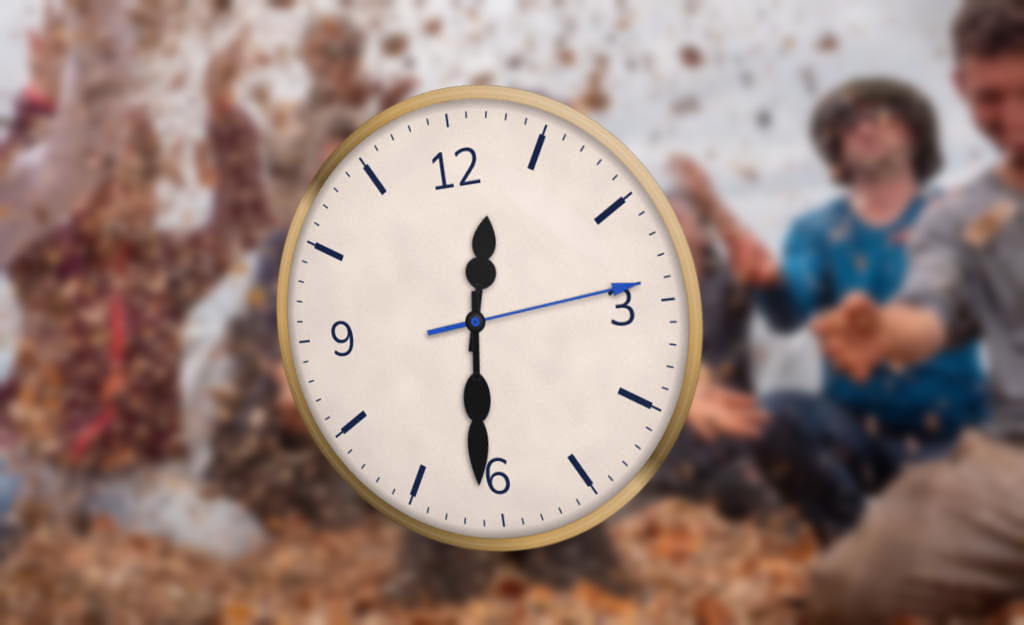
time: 12:31:14
